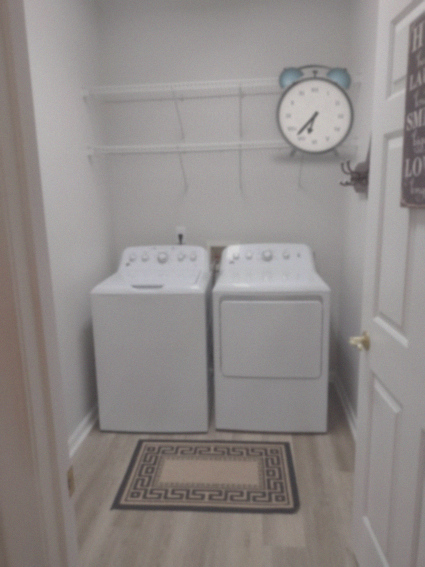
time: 6:37
